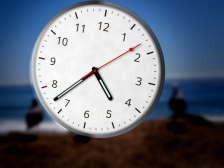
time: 4:37:08
